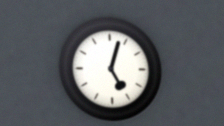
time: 5:03
